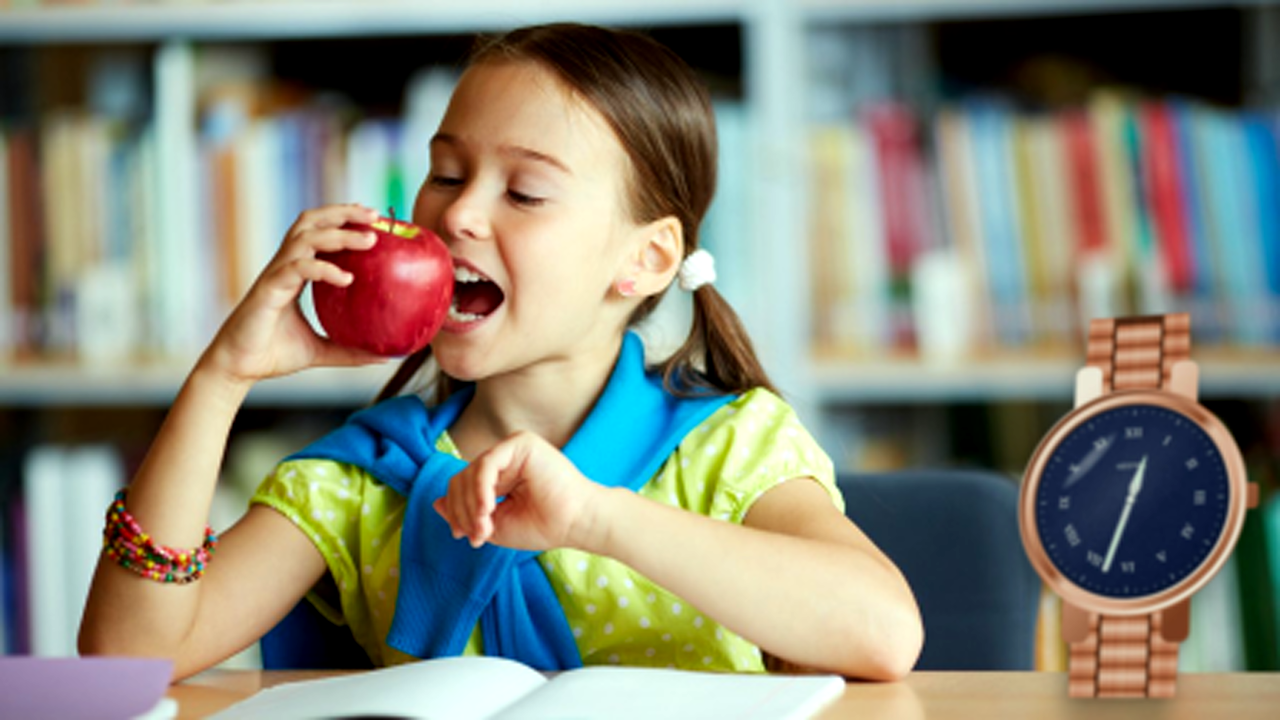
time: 12:33
